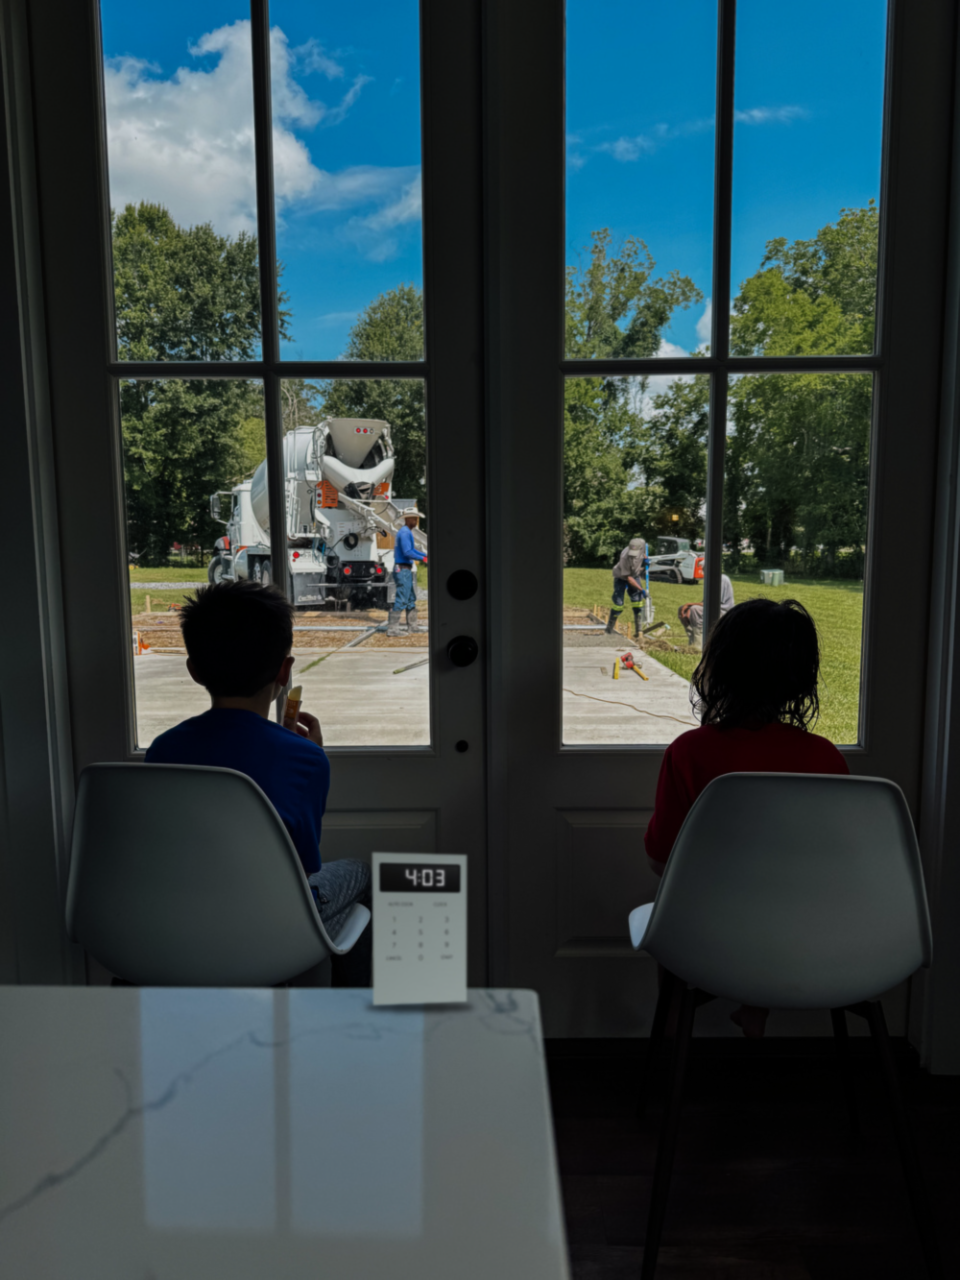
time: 4:03
